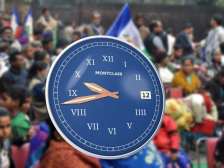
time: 9:43
